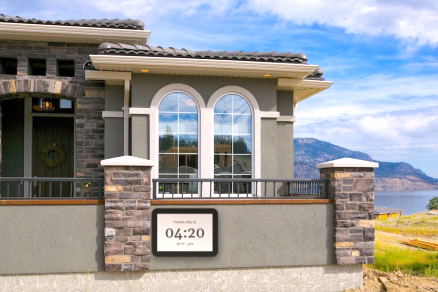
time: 4:20
